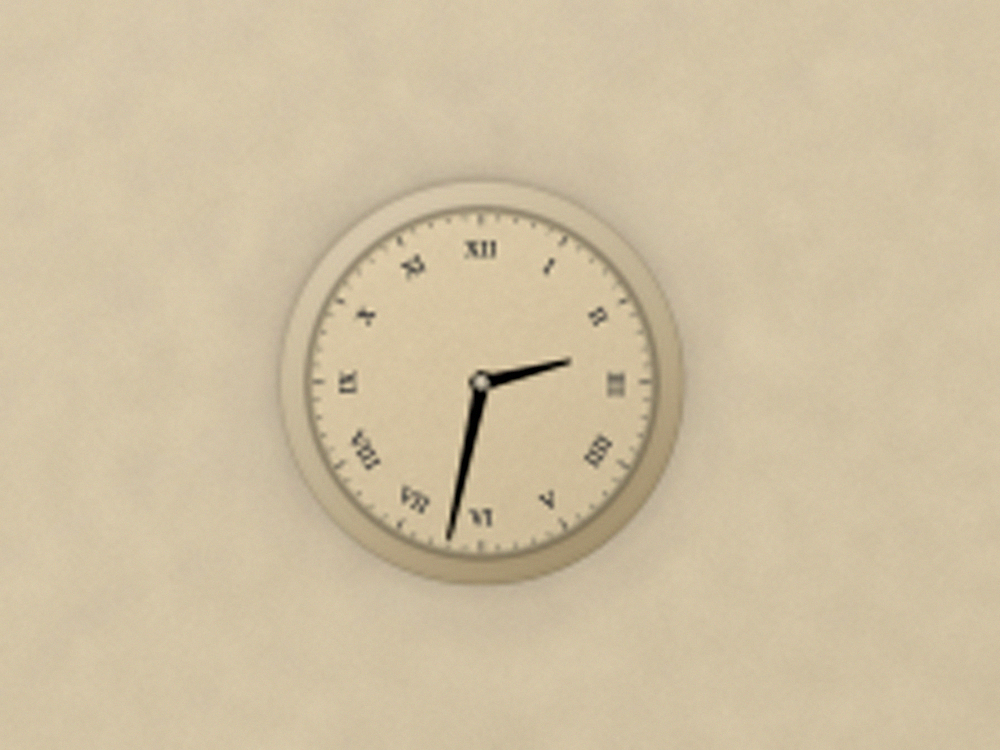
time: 2:32
